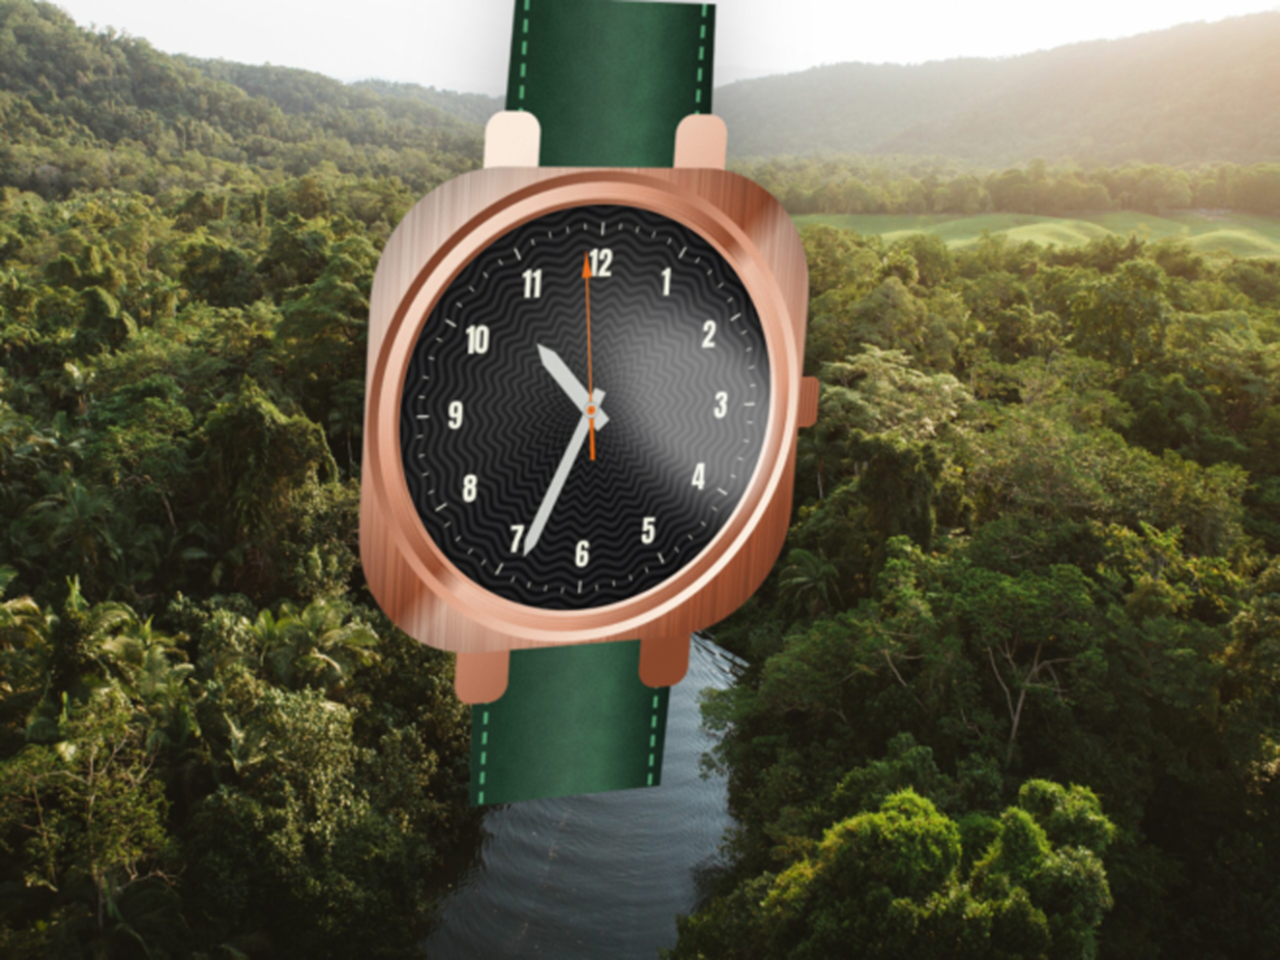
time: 10:33:59
